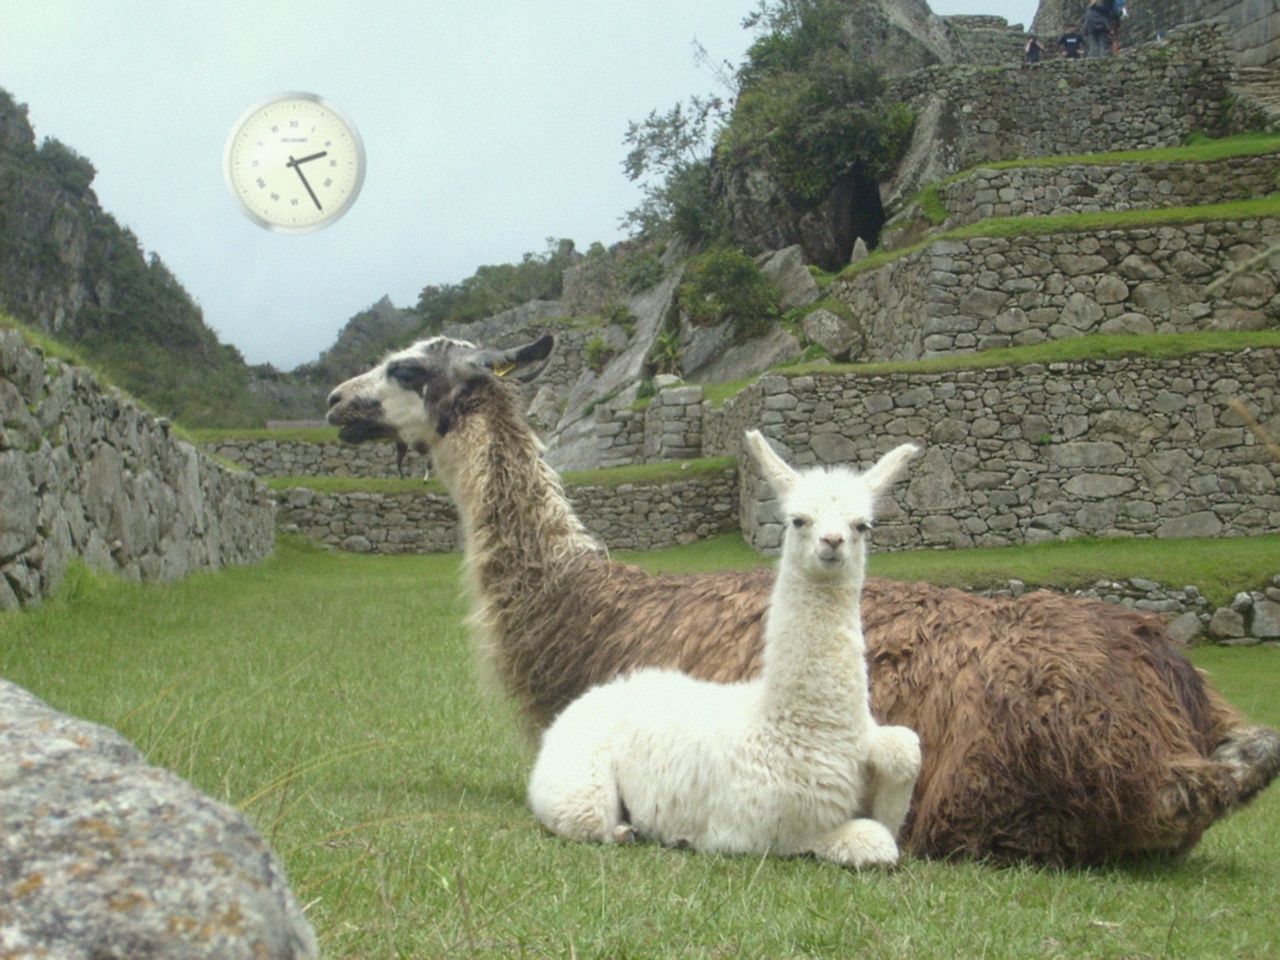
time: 2:25
